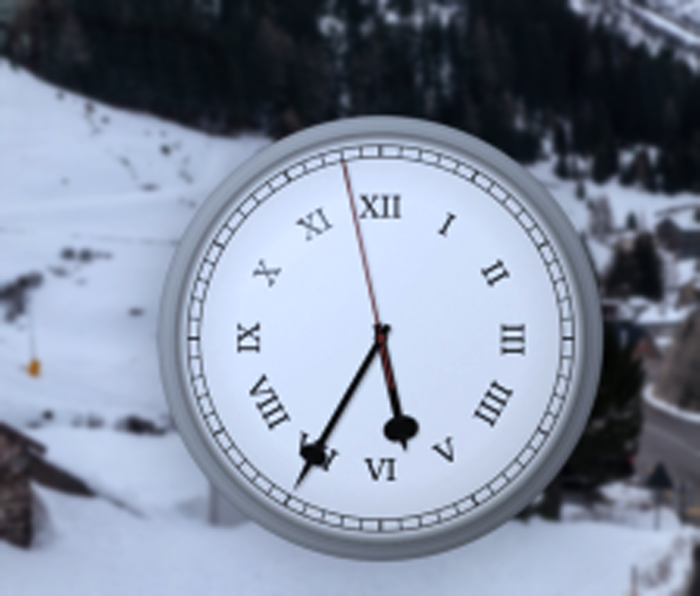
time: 5:34:58
